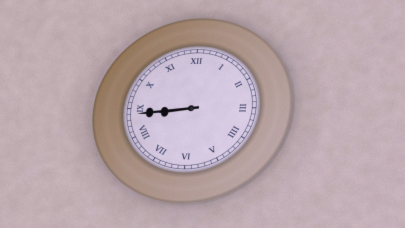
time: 8:44
